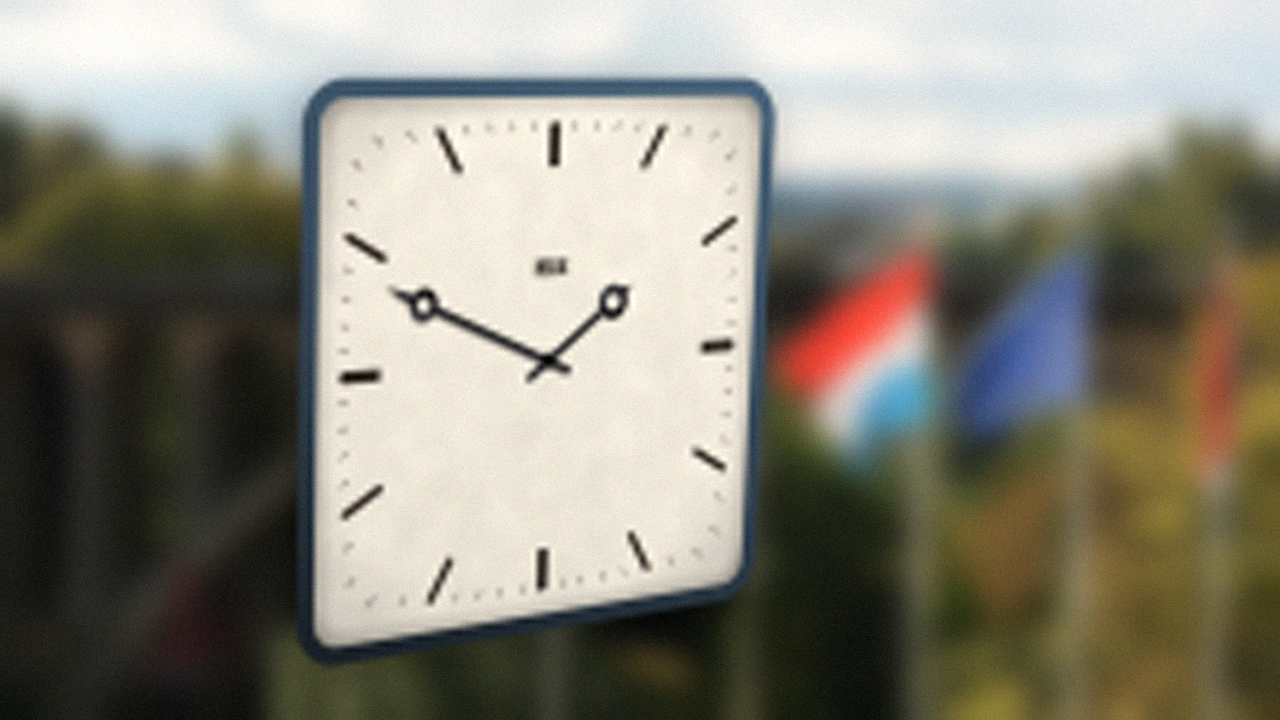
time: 1:49
